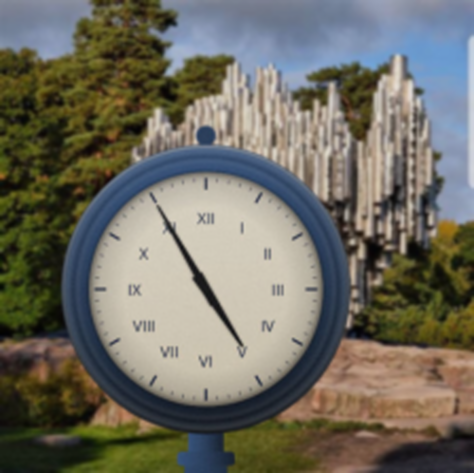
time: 4:55
